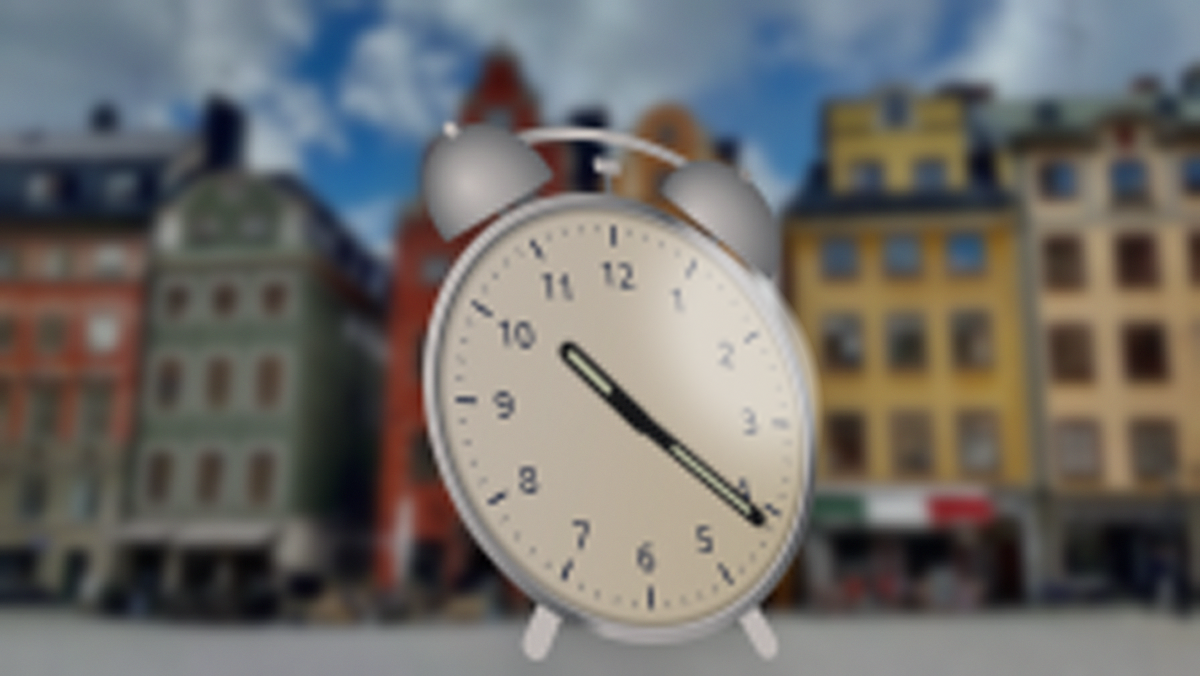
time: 10:21
